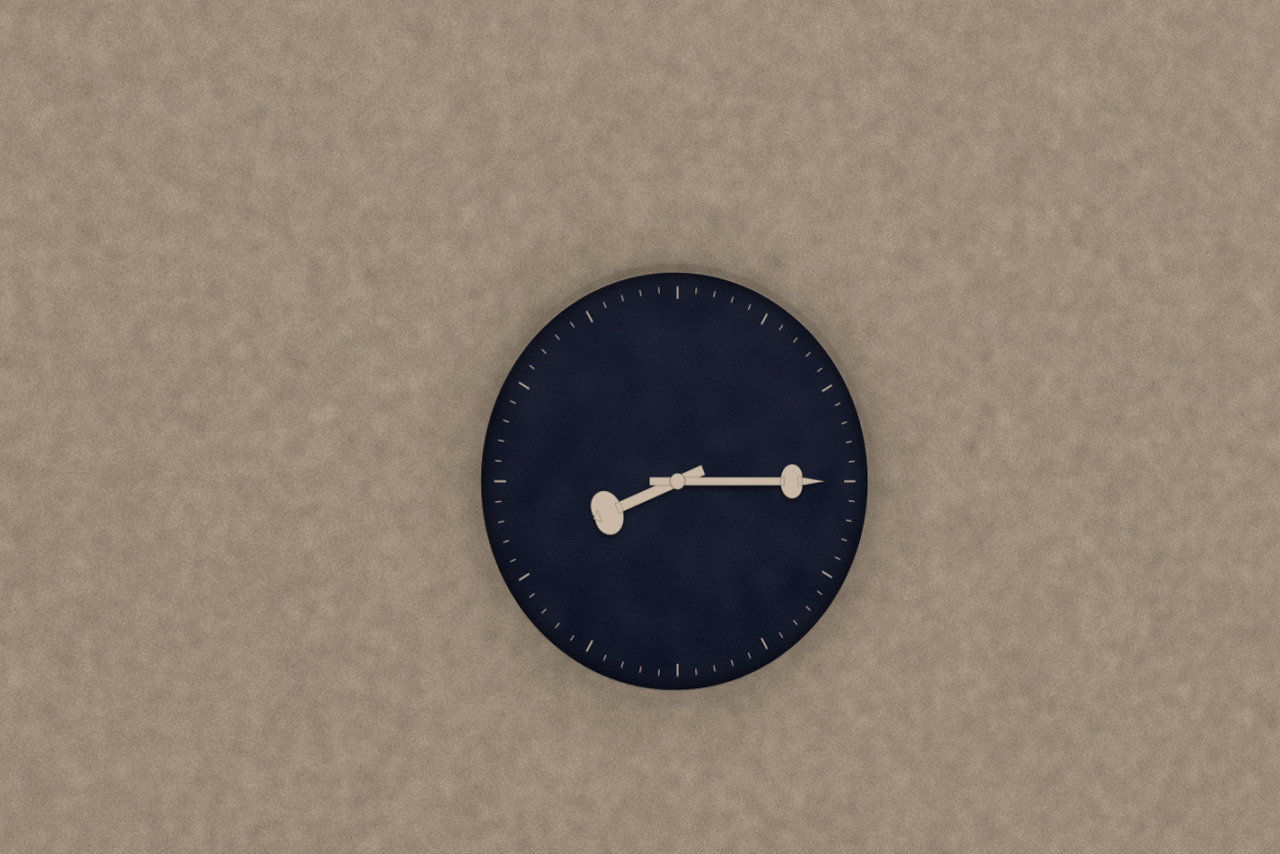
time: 8:15
